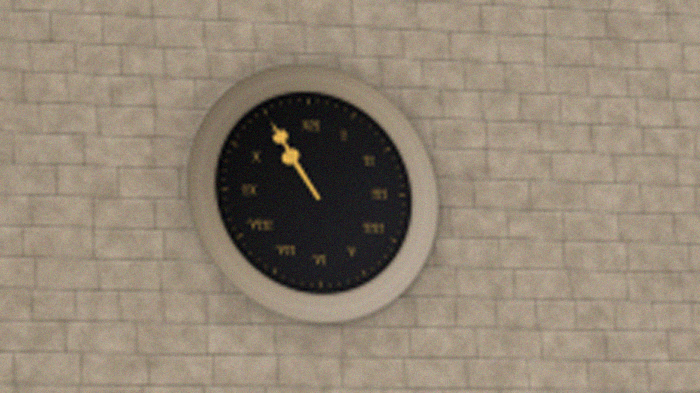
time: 10:55
